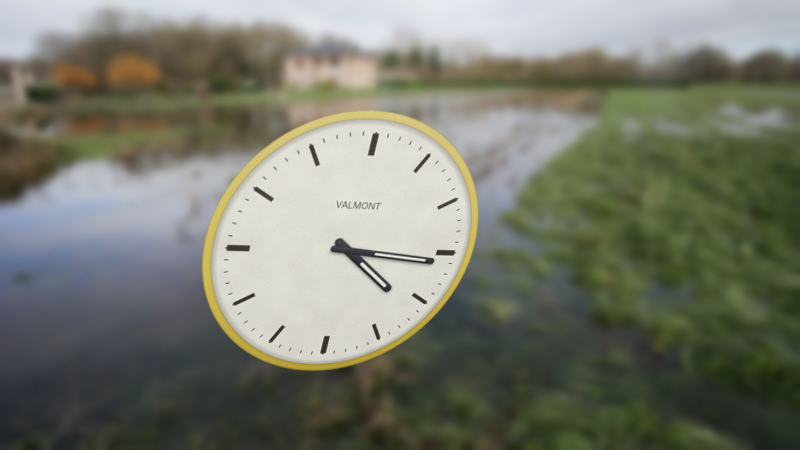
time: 4:16
